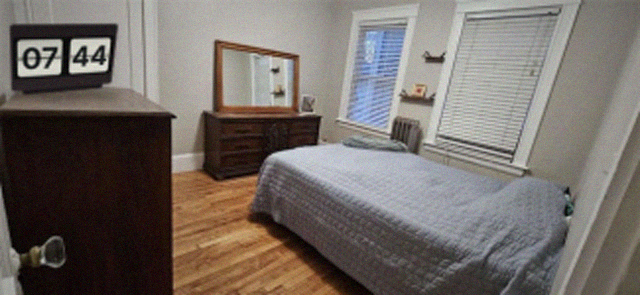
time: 7:44
